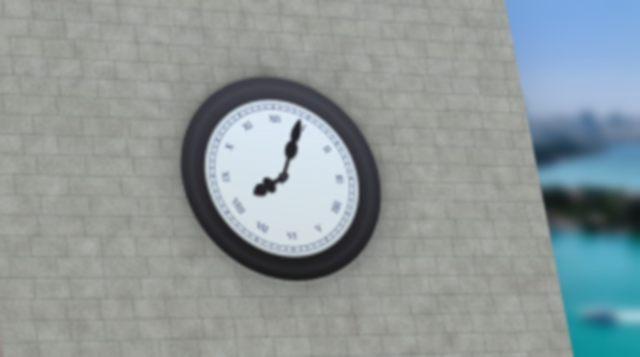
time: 8:04
